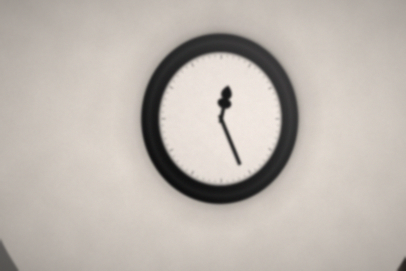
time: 12:26
